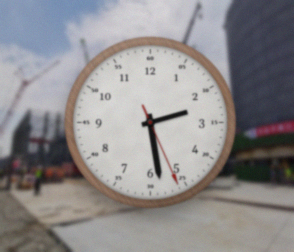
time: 2:28:26
